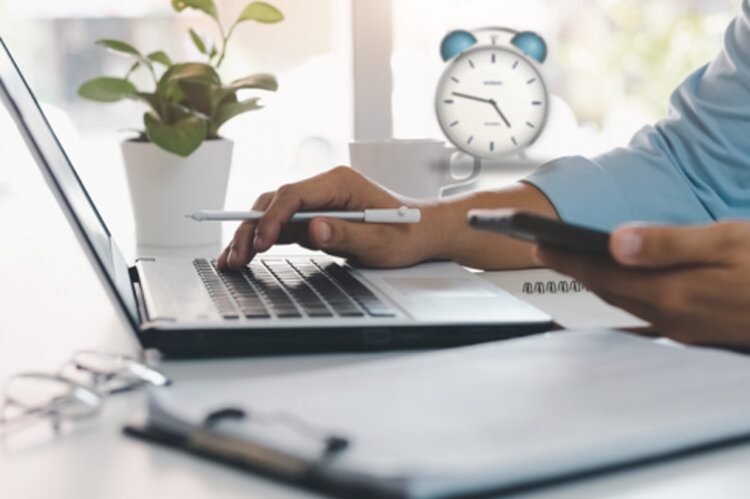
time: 4:47
